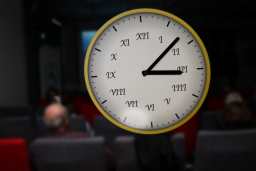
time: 3:08
